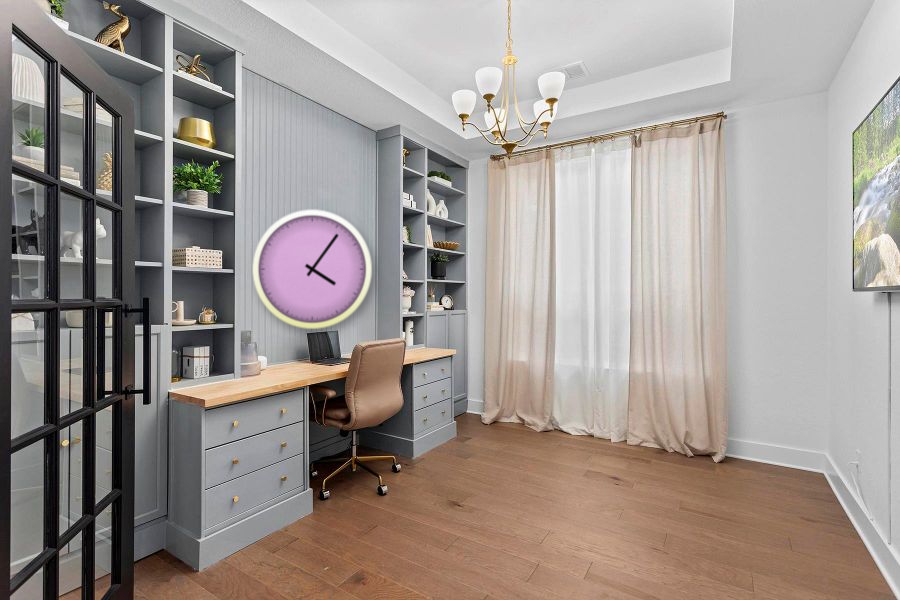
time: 4:06
